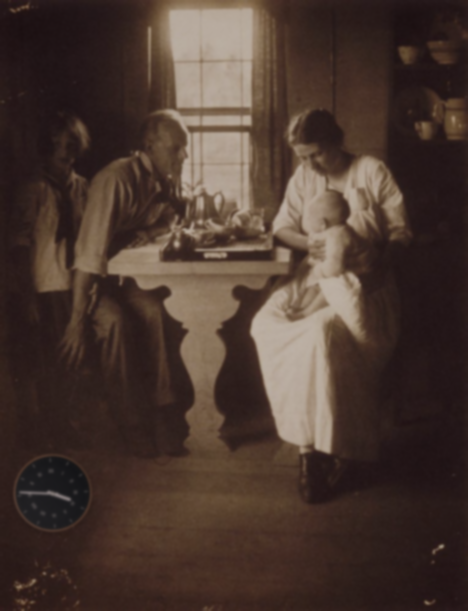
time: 3:46
